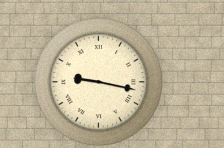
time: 9:17
